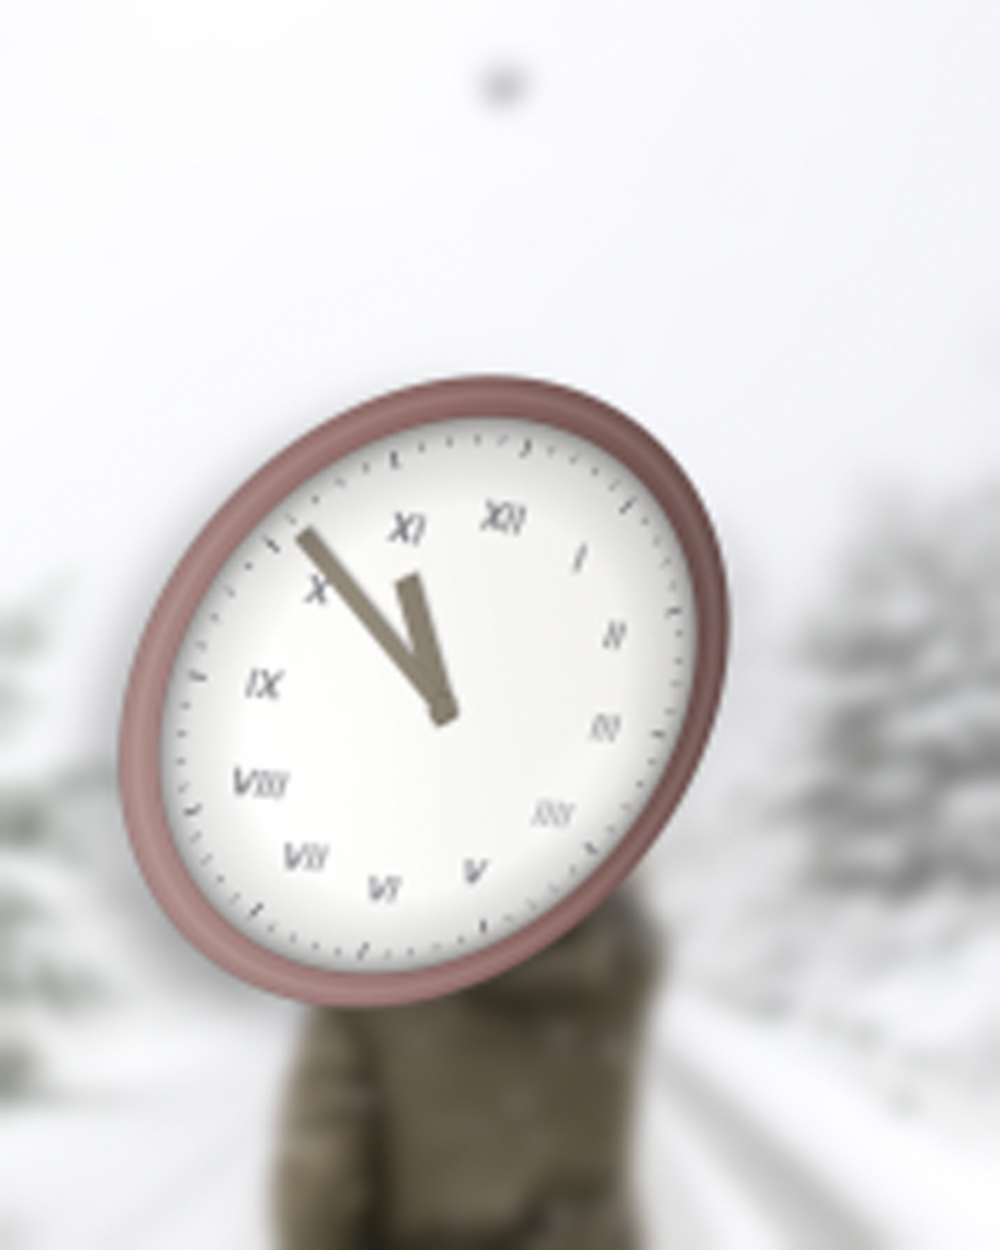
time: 10:51
